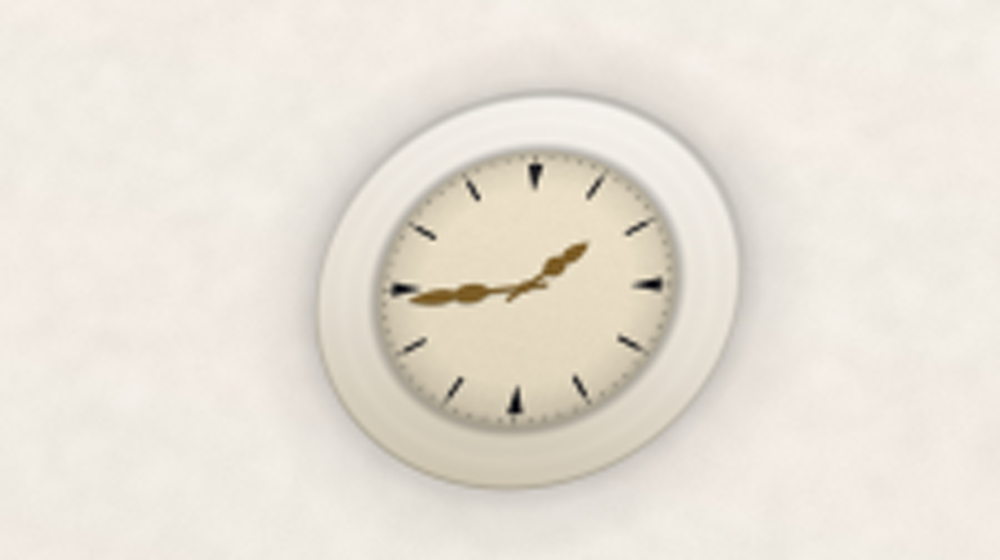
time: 1:44
